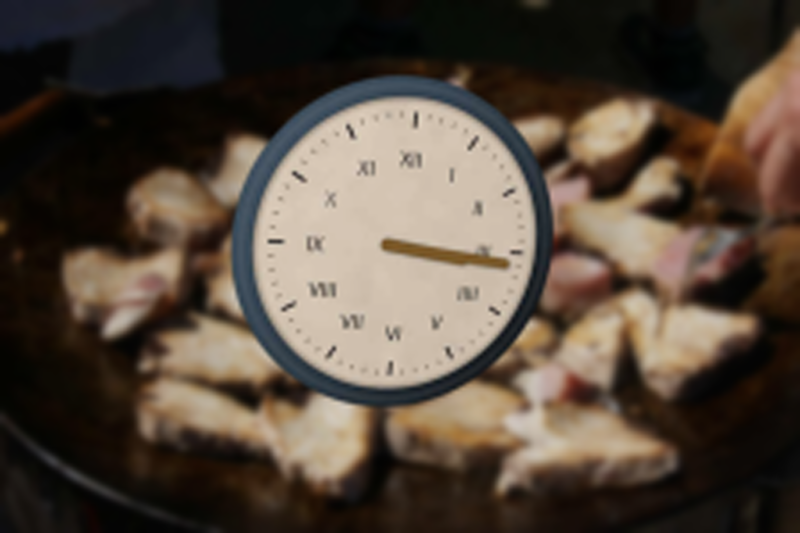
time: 3:16
